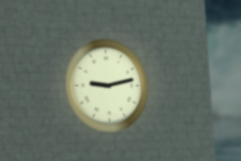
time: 9:13
